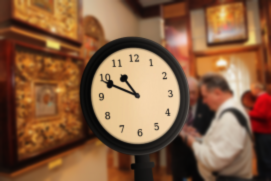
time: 10:49
